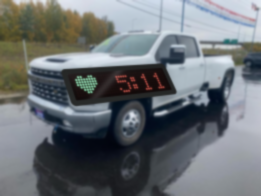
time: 5:11
